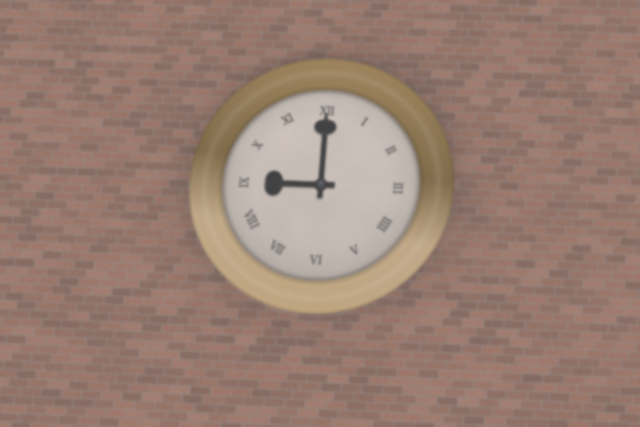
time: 9:00
